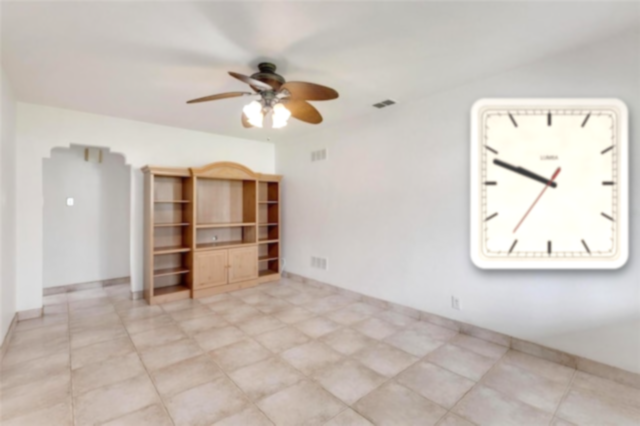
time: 9:48:36
